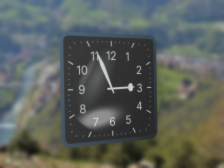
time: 2:56
